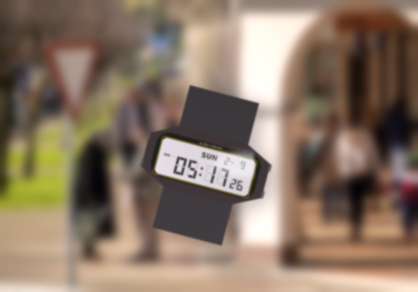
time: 5:17
